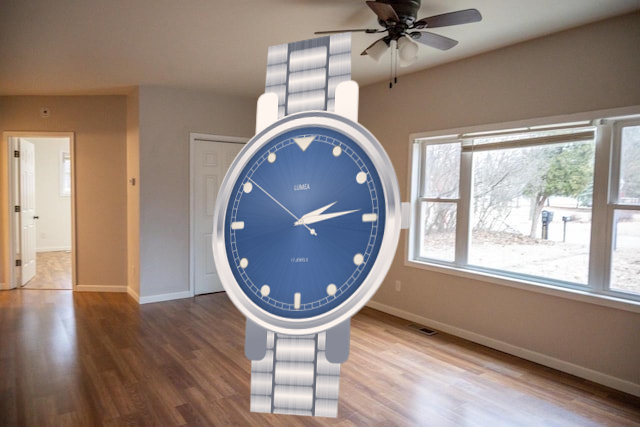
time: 2:13:51
